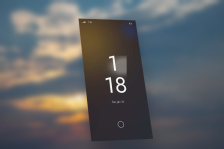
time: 1:18
